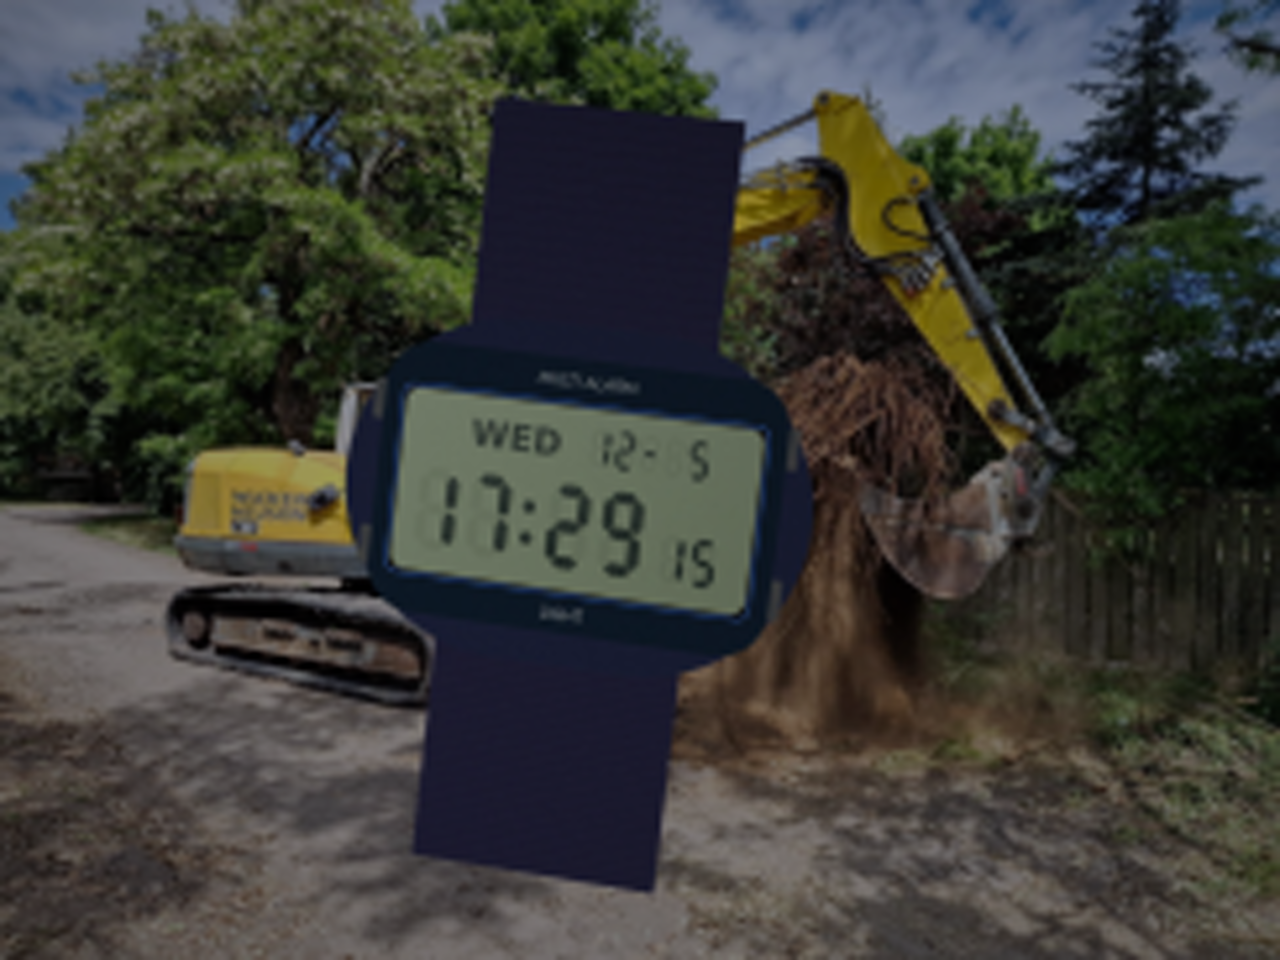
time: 17:29:15
